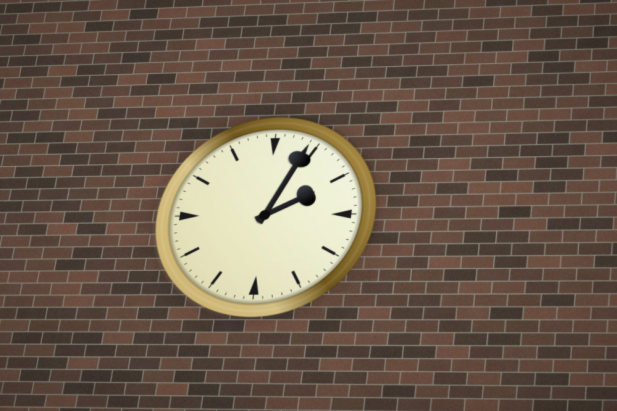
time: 2:04
